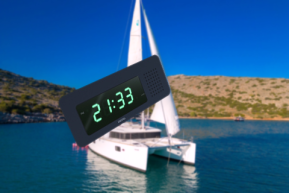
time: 21:33
